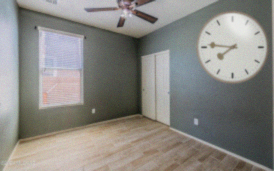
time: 7:46
